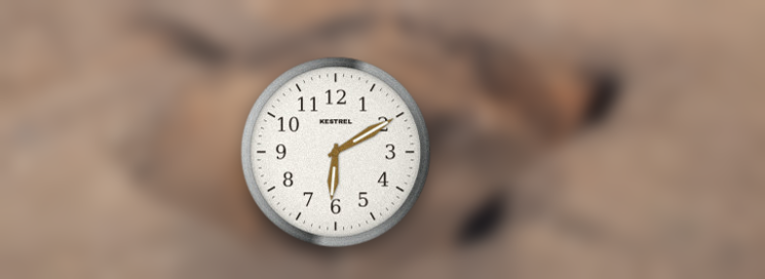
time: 6:10
